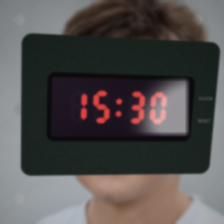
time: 15:30
